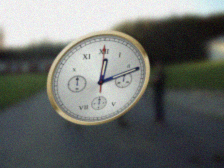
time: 12:12
